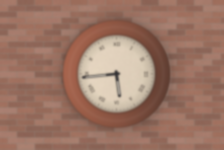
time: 5:44
